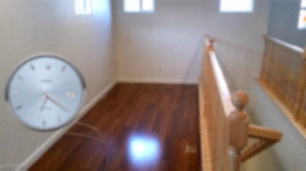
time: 6:21
